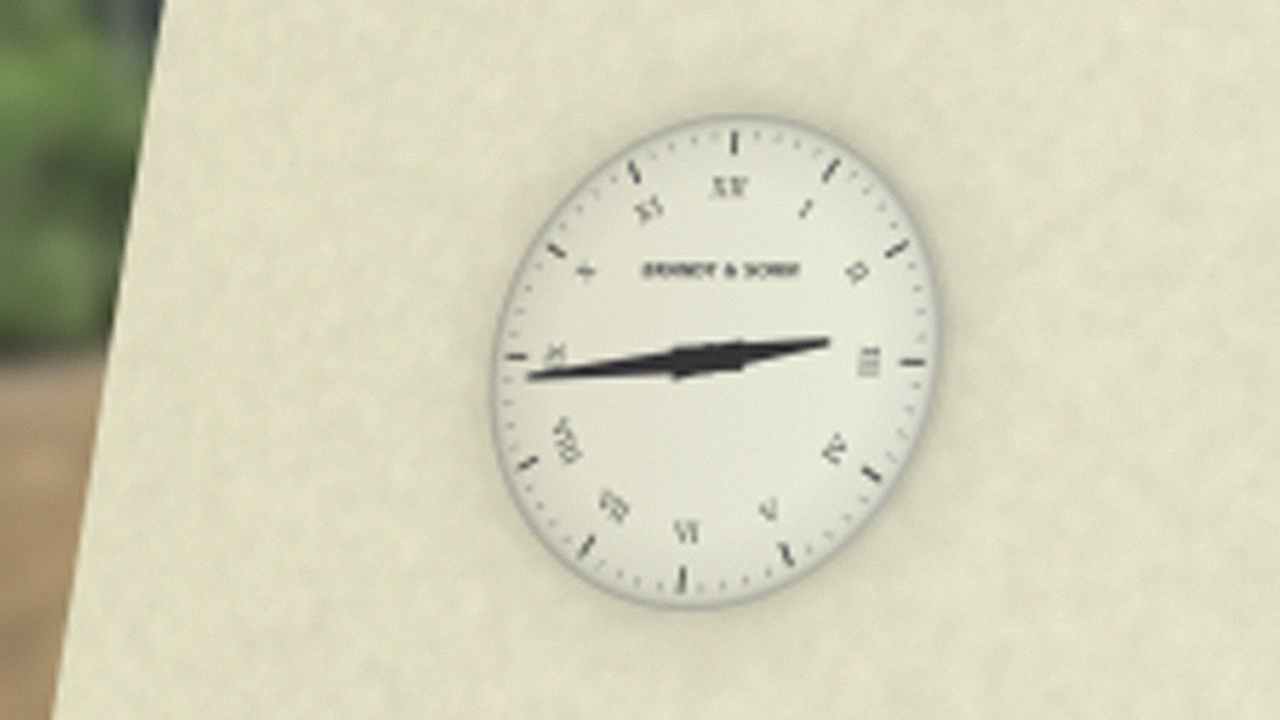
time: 2:44
